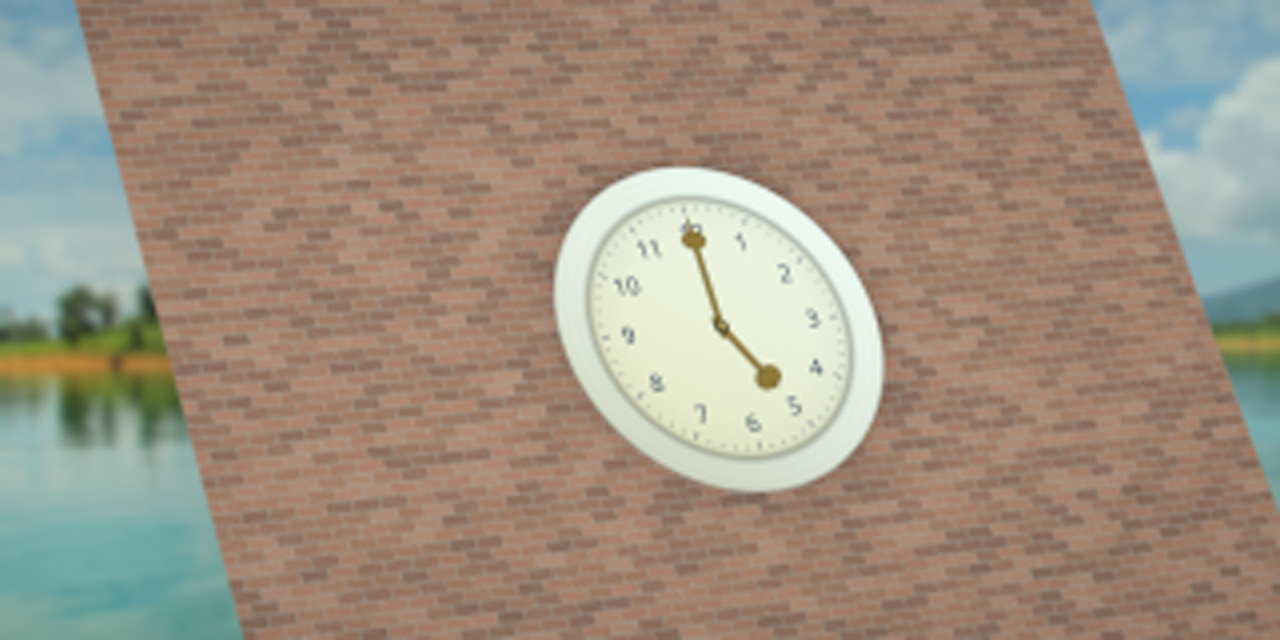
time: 5:00
